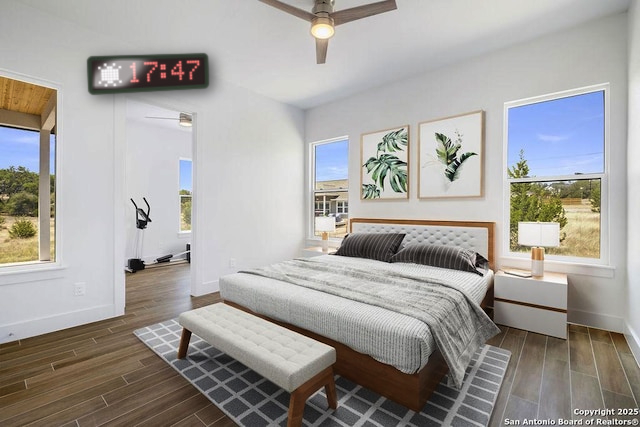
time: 17:47
